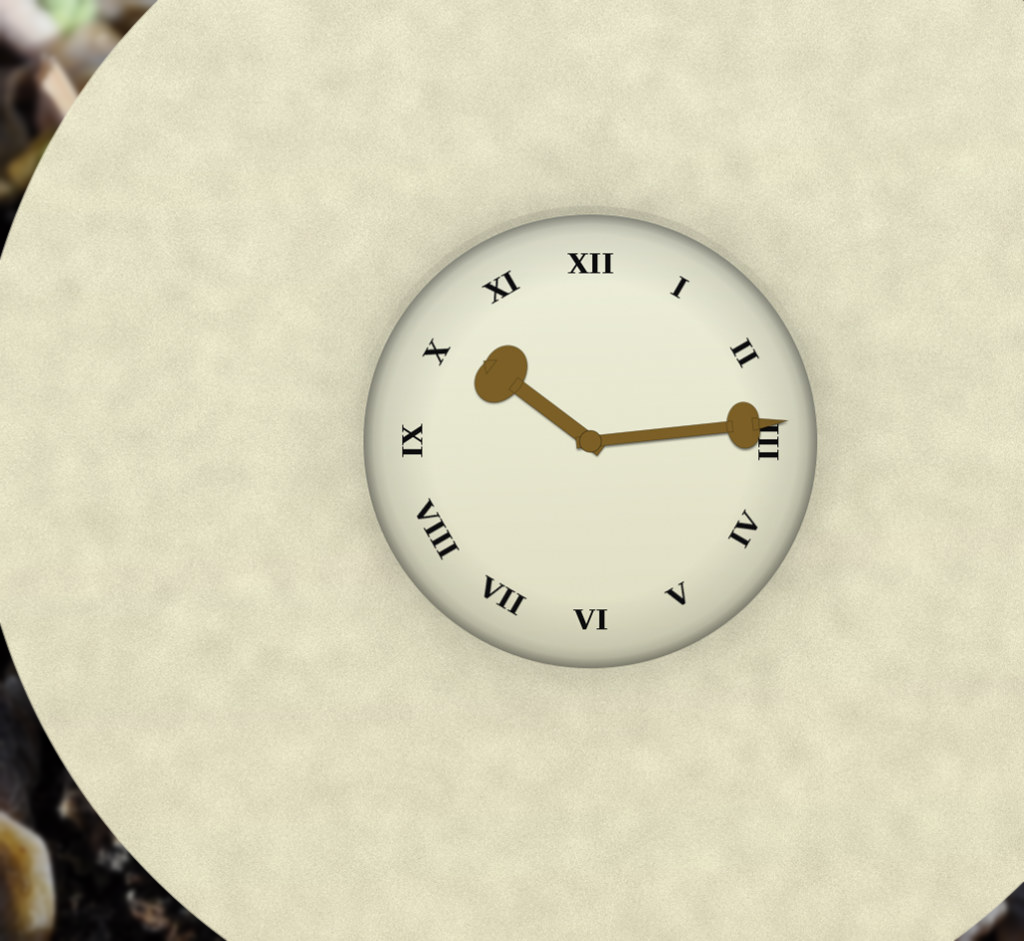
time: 10:14
